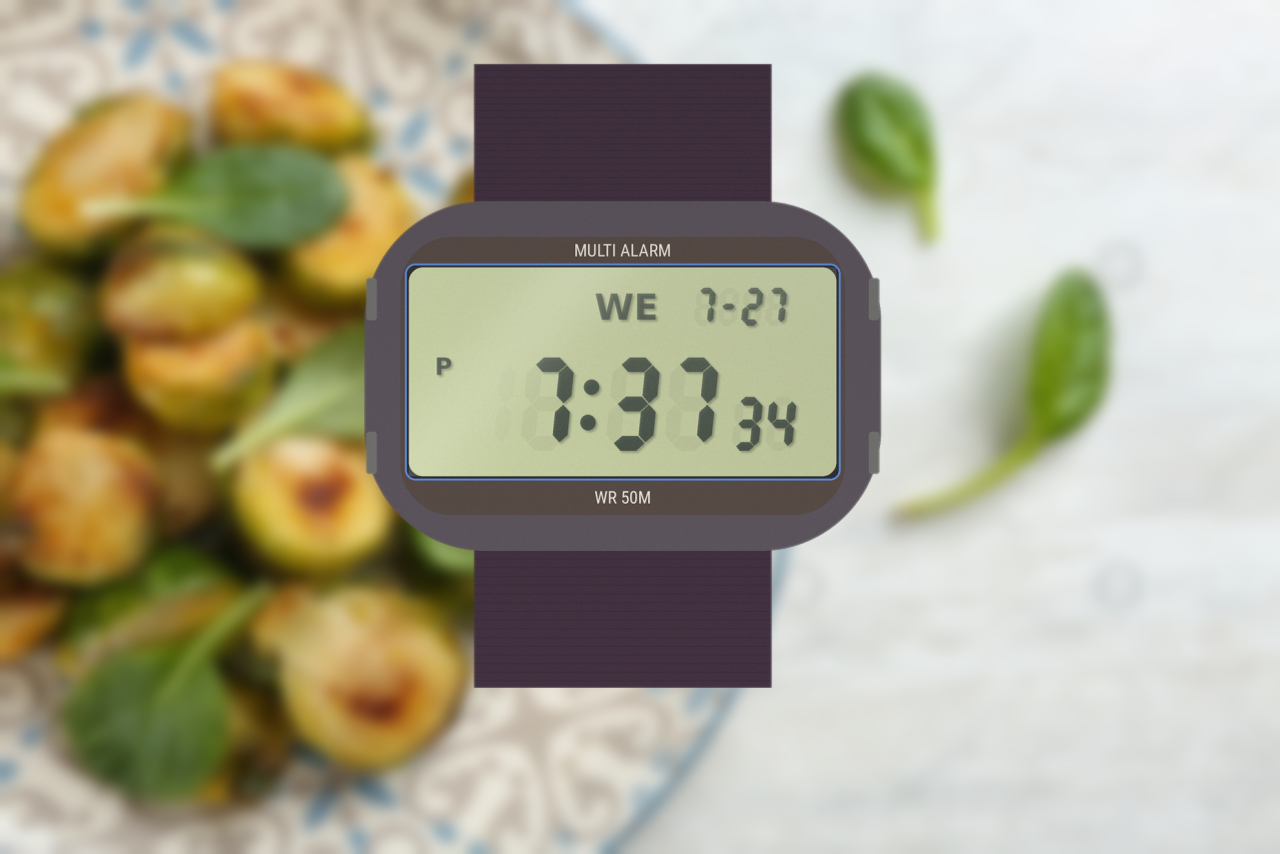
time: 7:37:34
